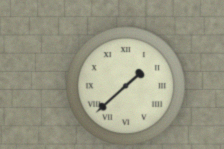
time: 1:38
